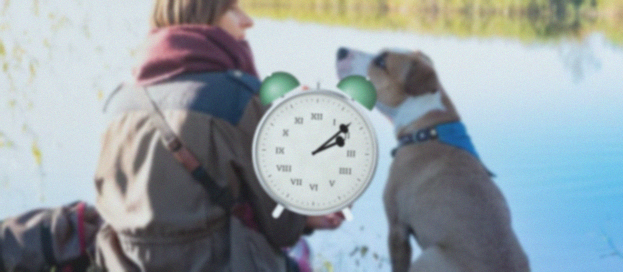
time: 2:08
